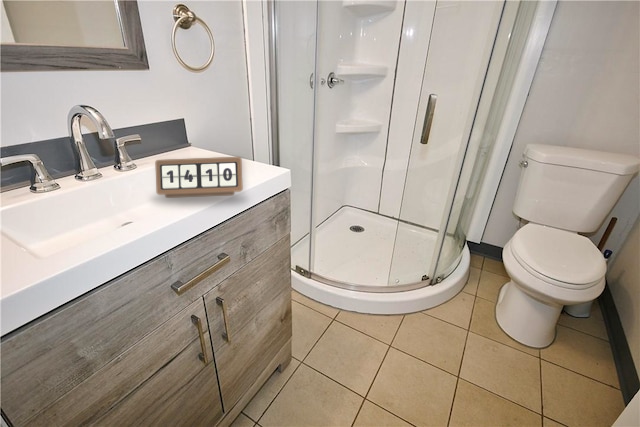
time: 14:10
